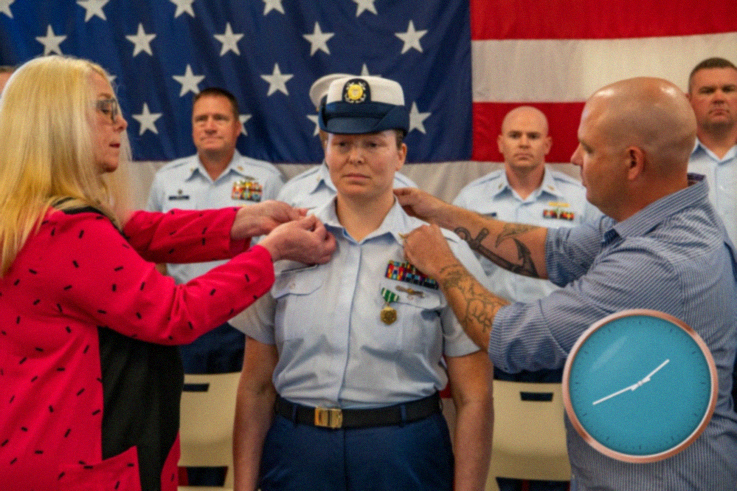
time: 1:41
